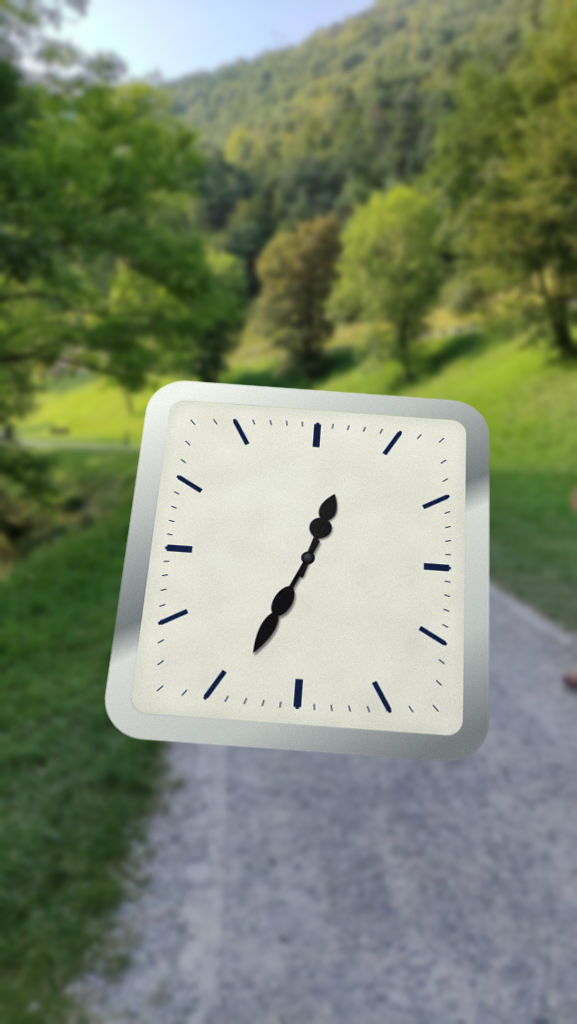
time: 12:34
